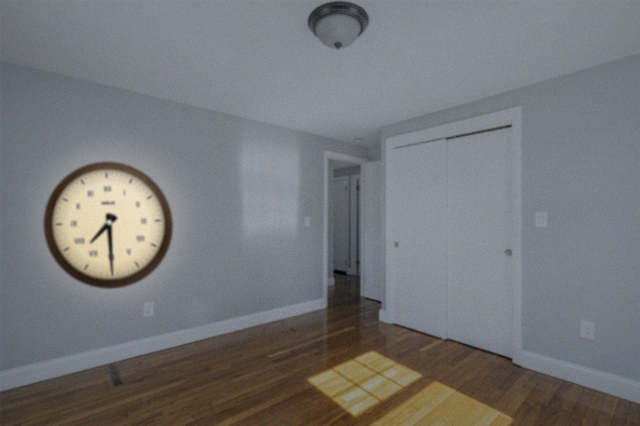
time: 7:30
